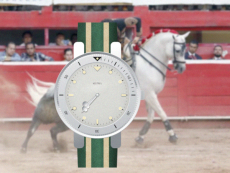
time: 7:37
